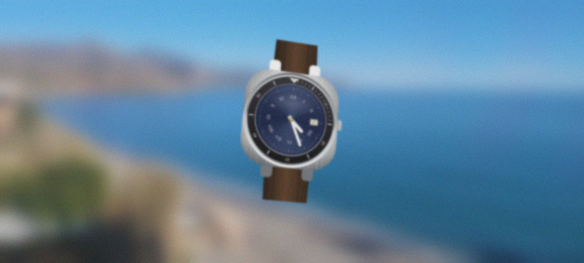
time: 4:26
